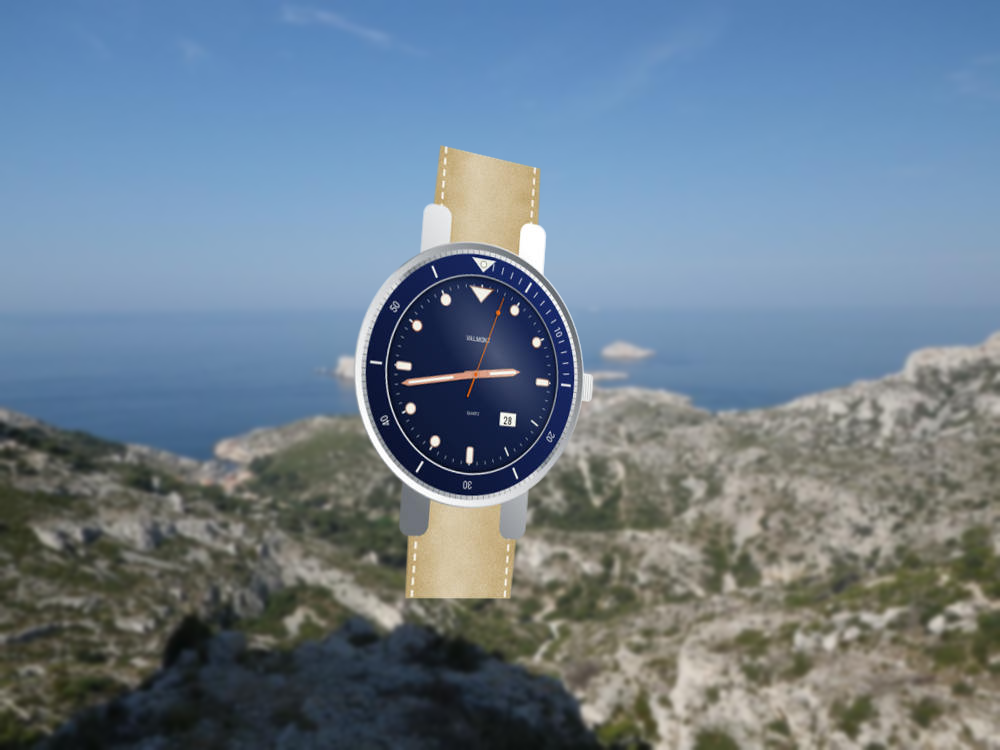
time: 2:43:03
